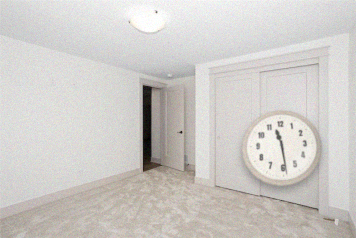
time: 11:29
